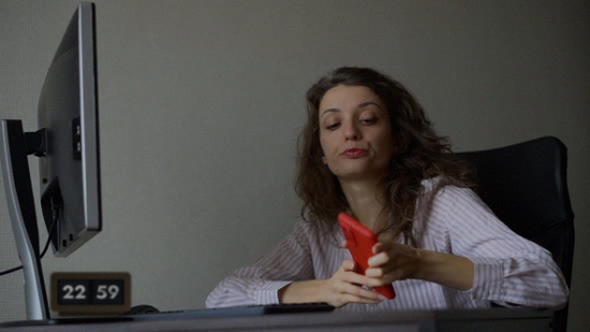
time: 22:59
